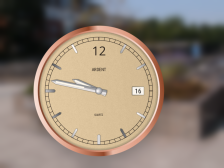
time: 9:47
